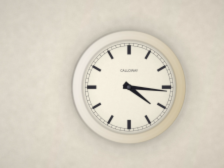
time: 4:16
